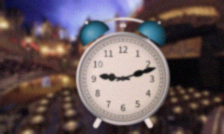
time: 9:12
